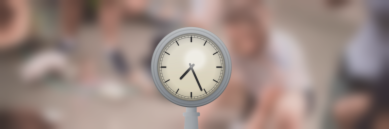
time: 7:26
